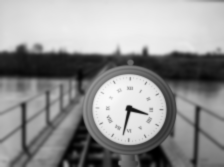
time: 3:32
